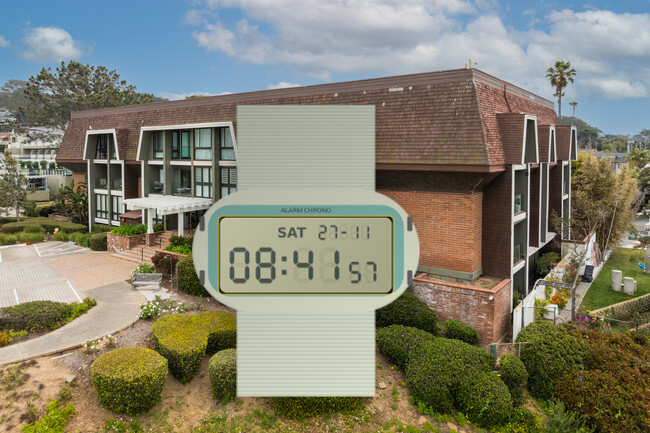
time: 8:41:57
